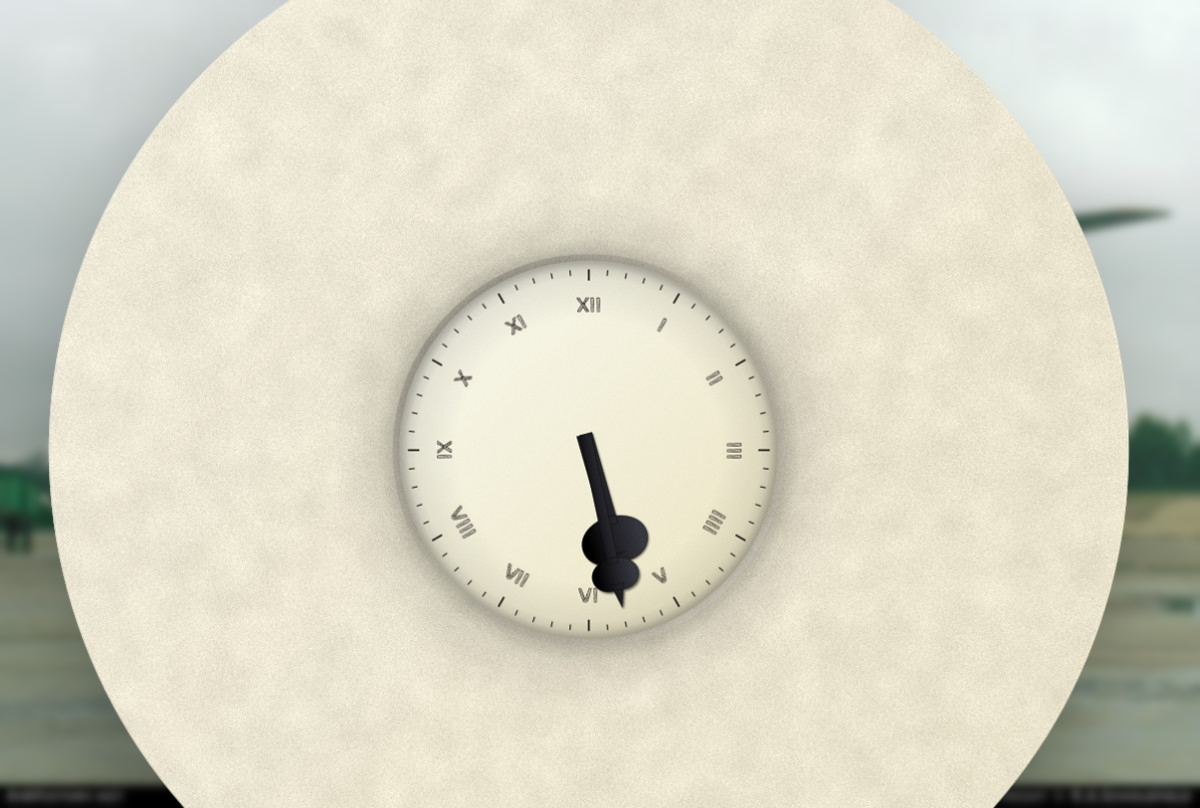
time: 5:28
